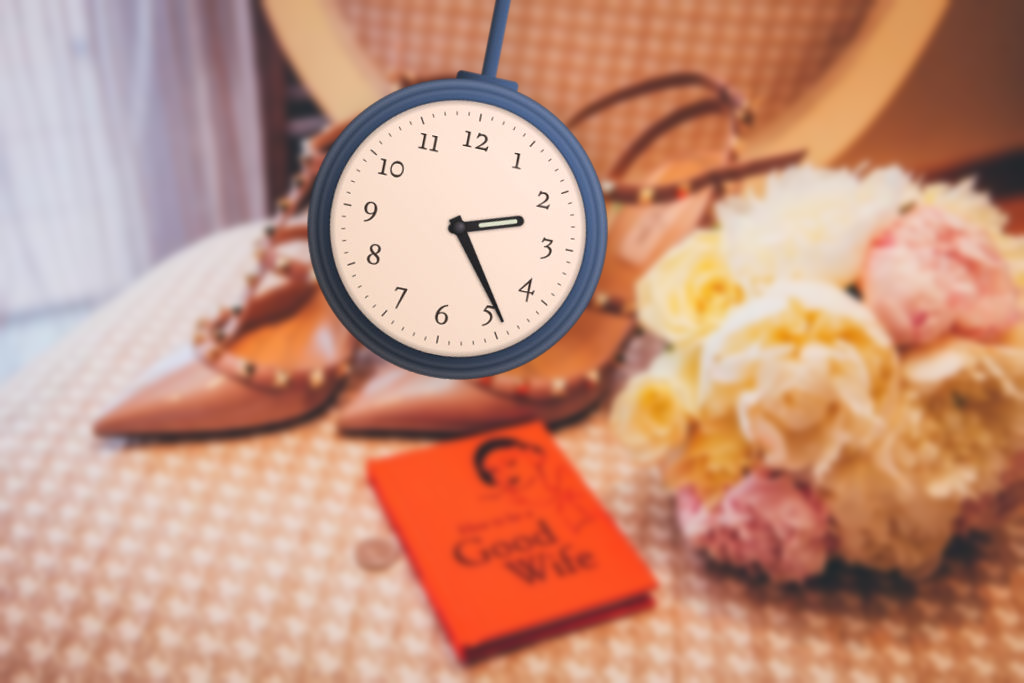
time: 2:24
